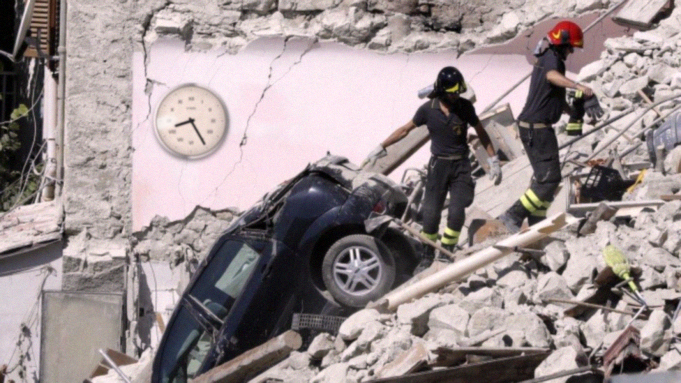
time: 8:25
